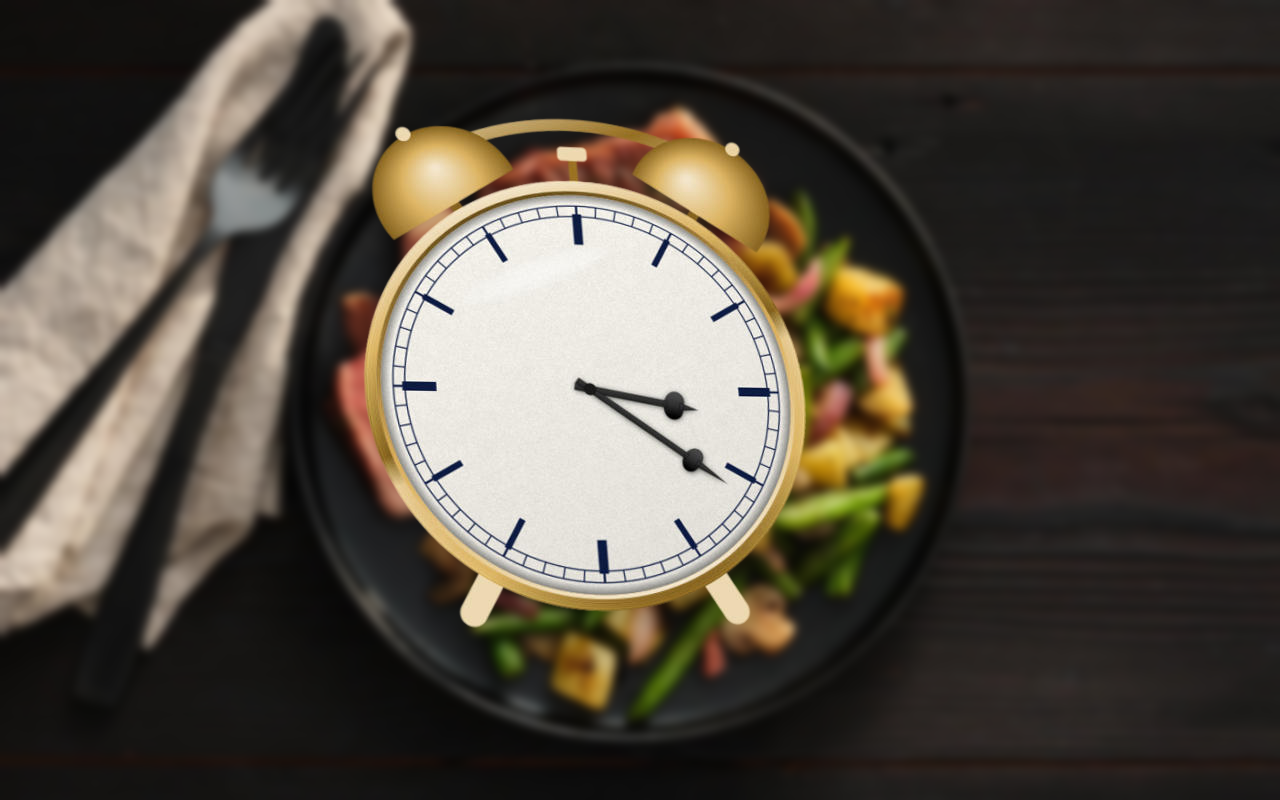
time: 3:21
